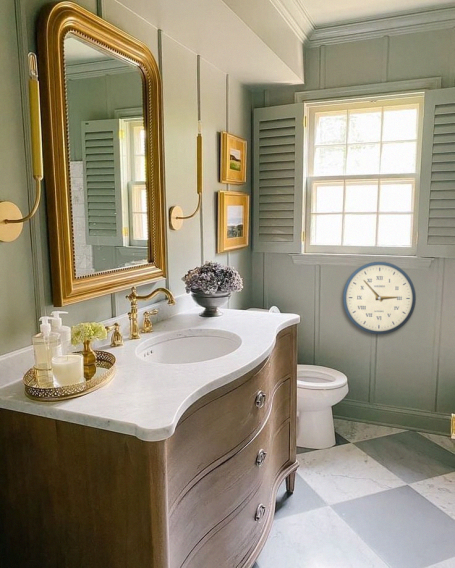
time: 2:53
